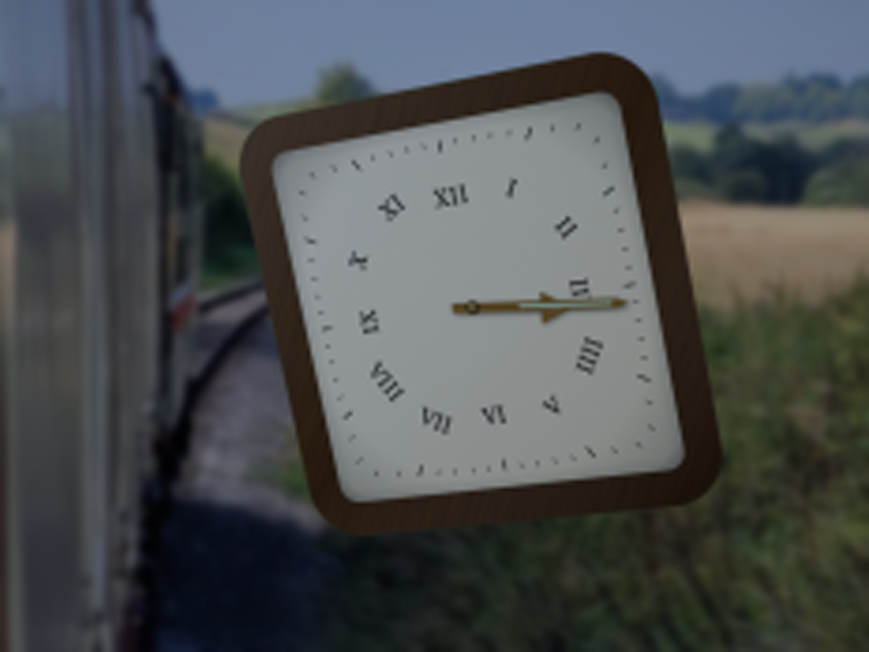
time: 3:16
